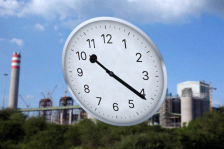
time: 10:21
